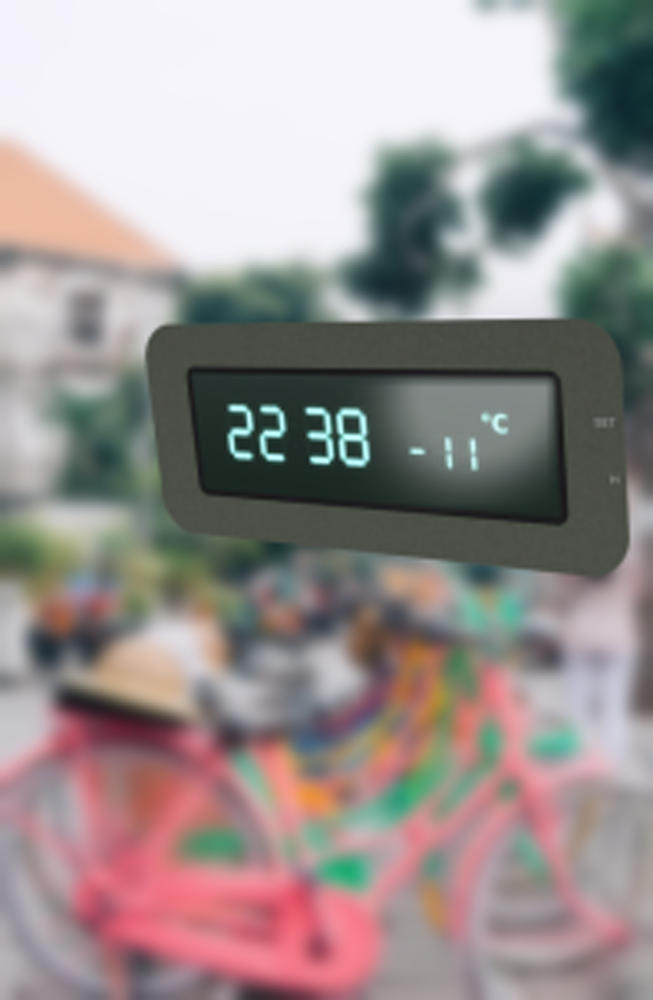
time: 22:38
